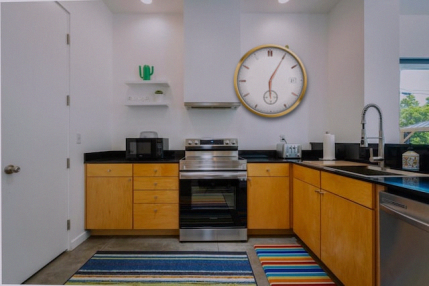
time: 6:05
